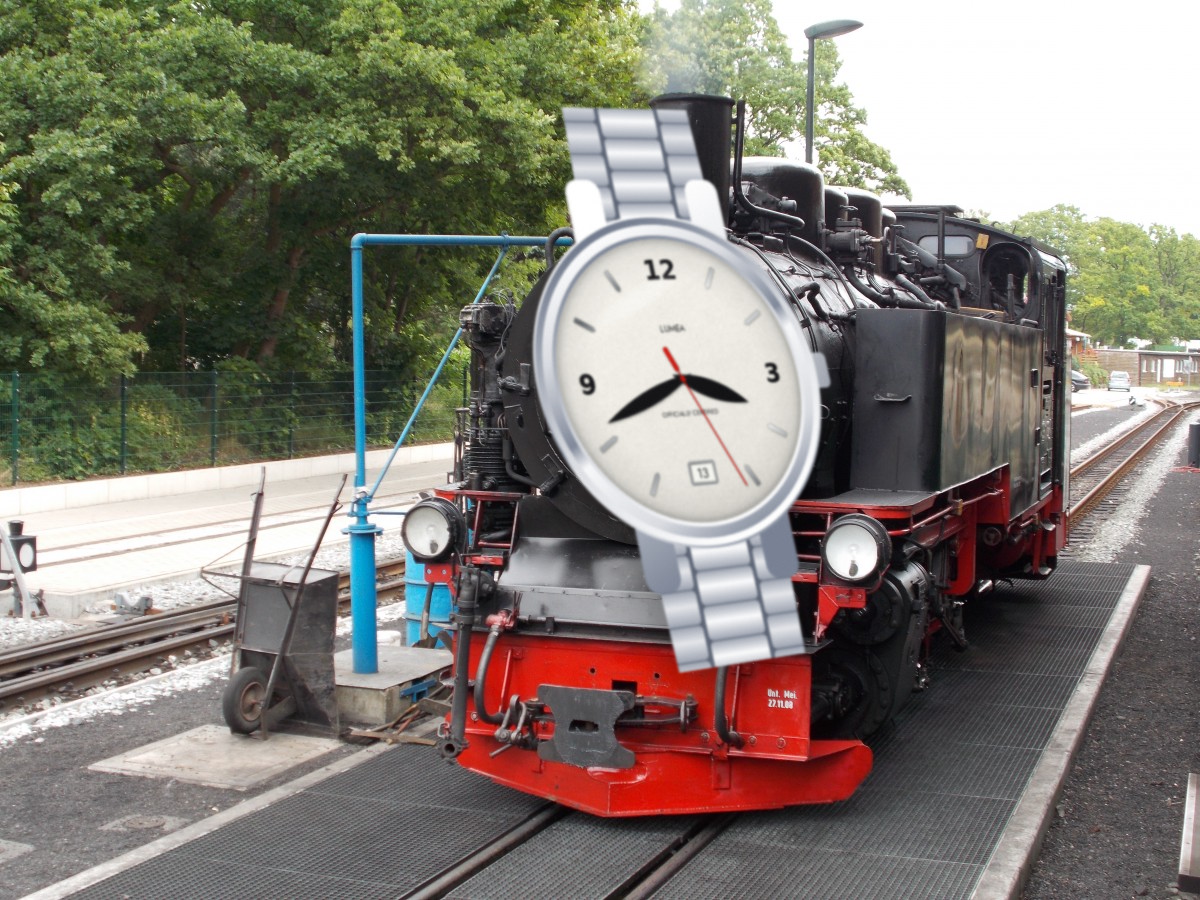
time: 3:41:26
